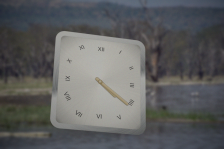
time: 4:21
